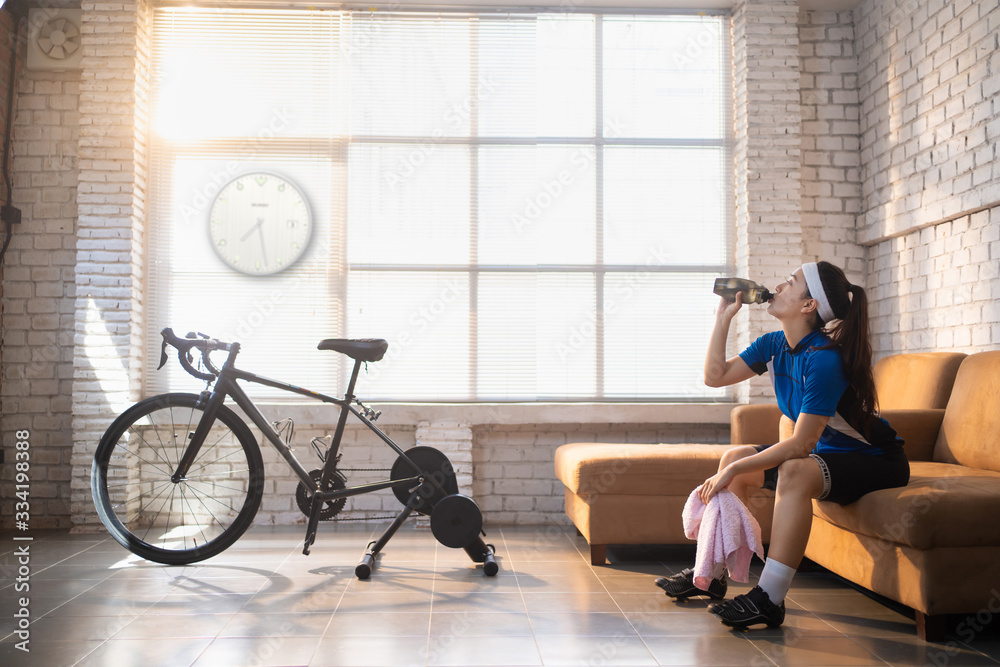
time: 7:28
